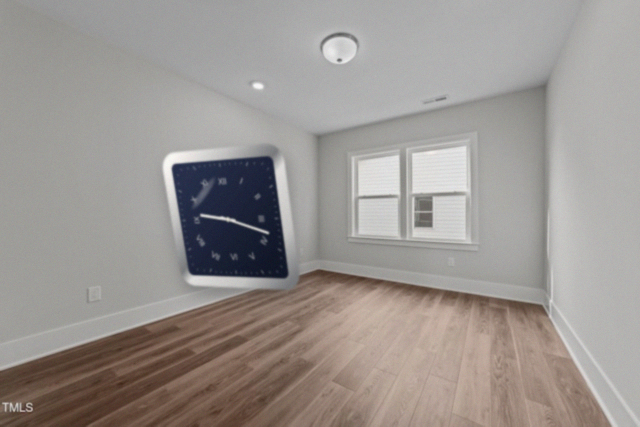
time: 9:18
